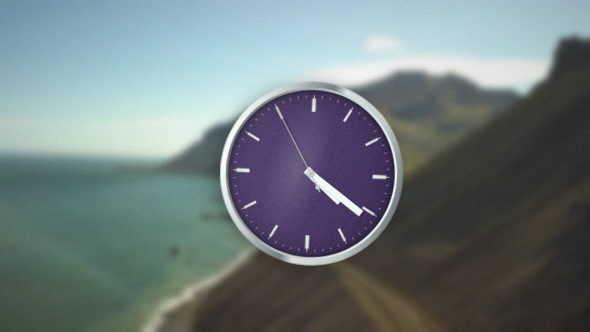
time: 4:20:55
